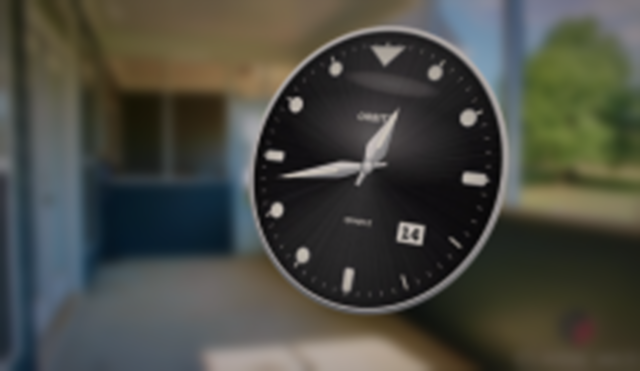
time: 12:43
